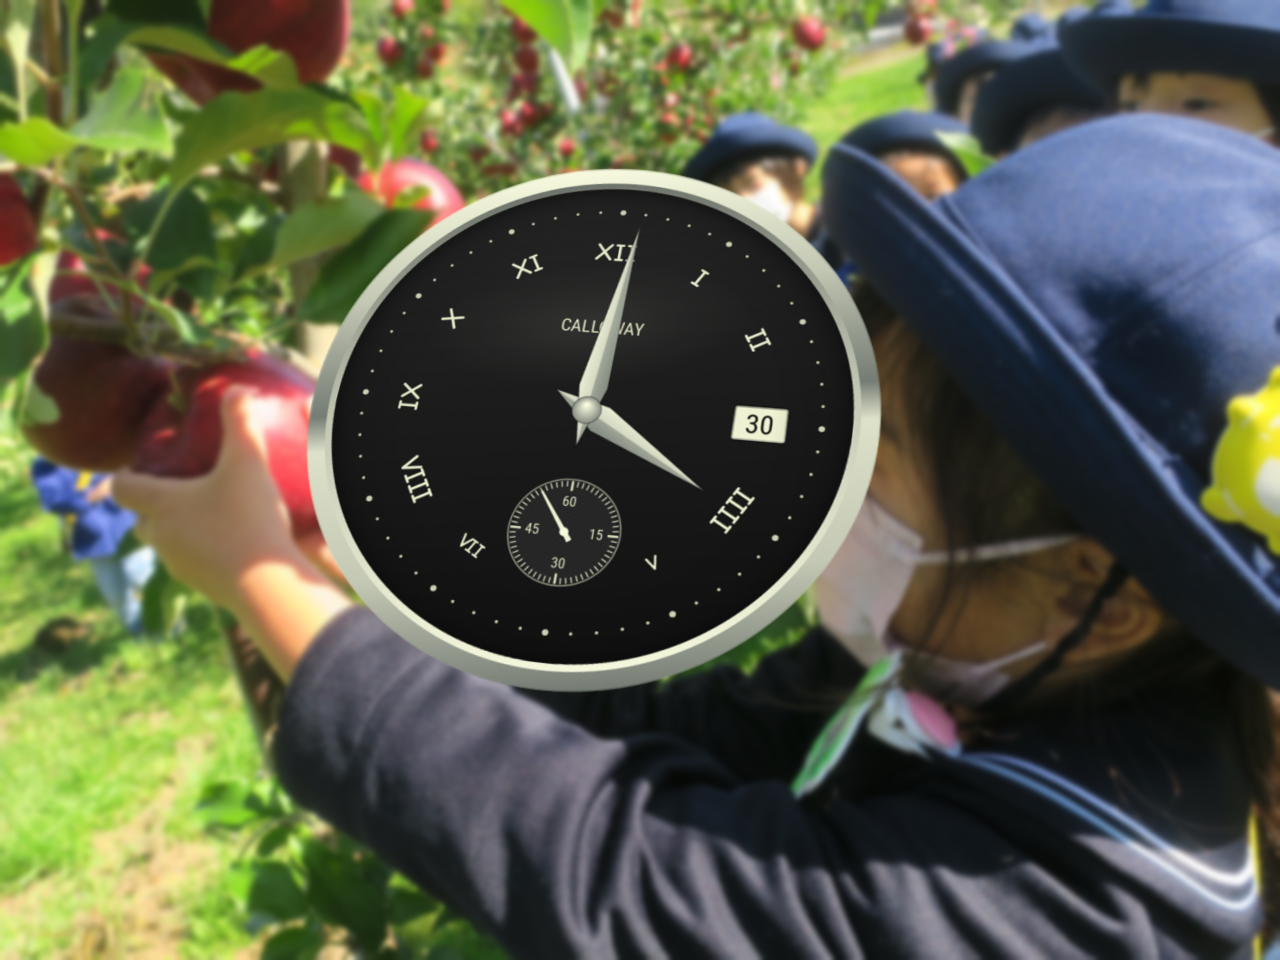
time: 4:00:54
